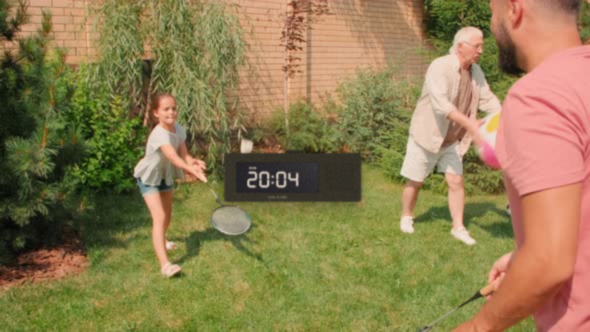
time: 20:04
